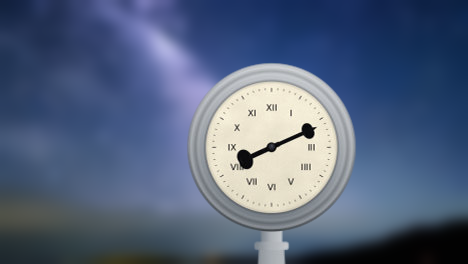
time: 8:11
